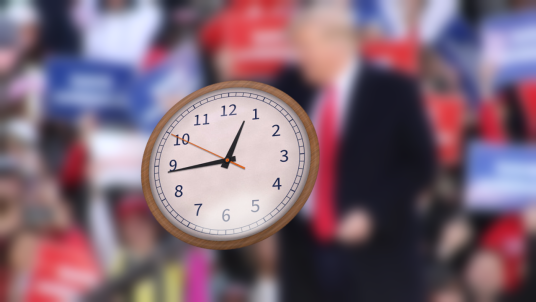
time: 12:43:50
